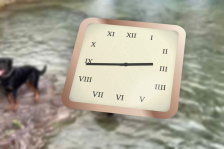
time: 2:44
